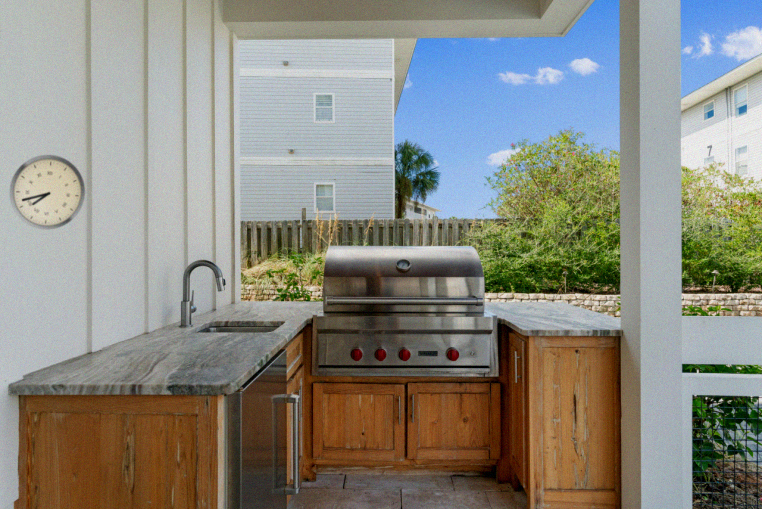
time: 7:42
